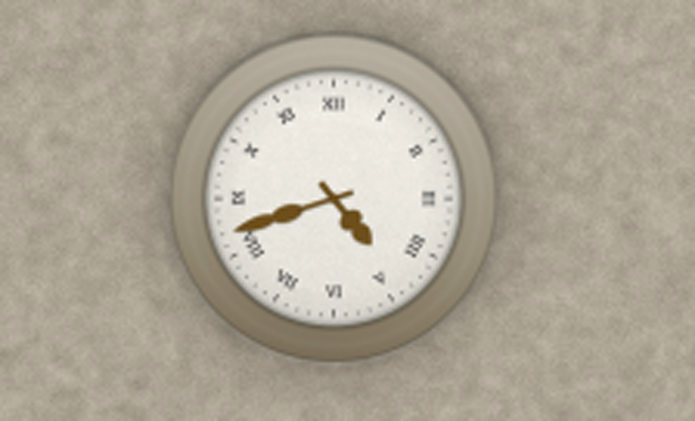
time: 4:42
